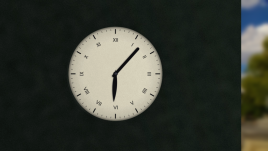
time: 6:07
